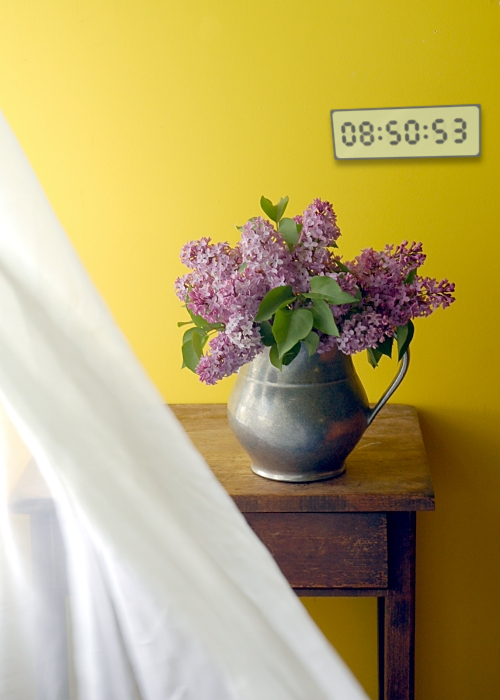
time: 8:50:53
